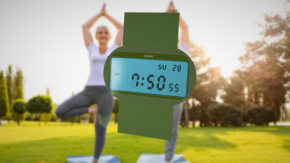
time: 7:50:55
